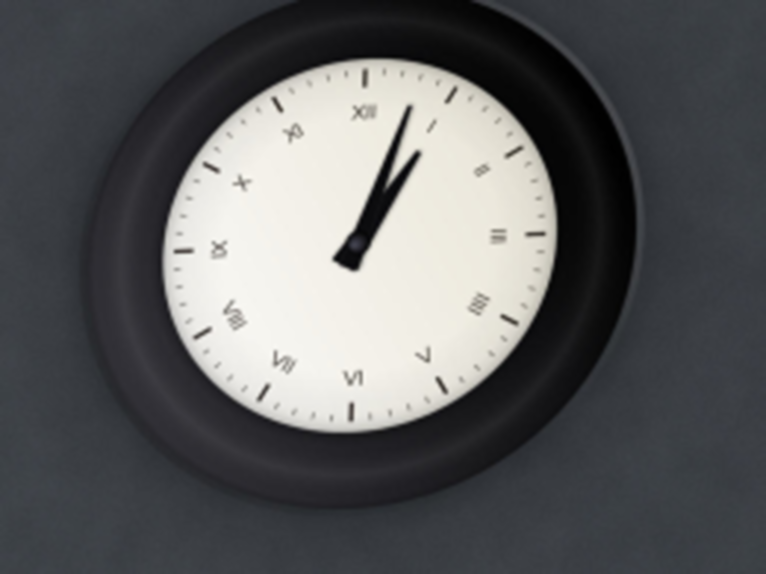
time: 1:03
